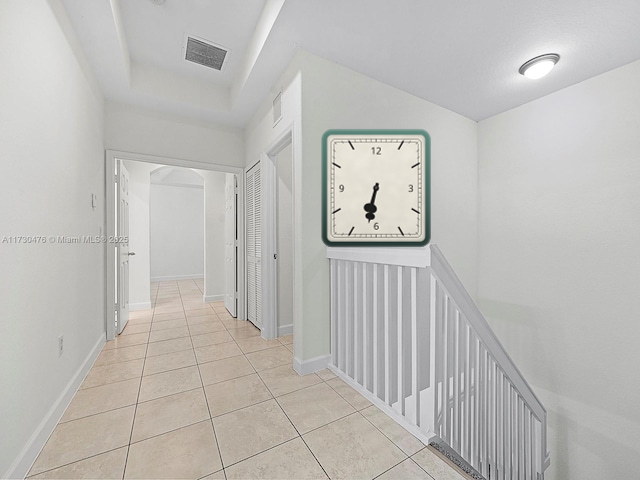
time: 6:32
